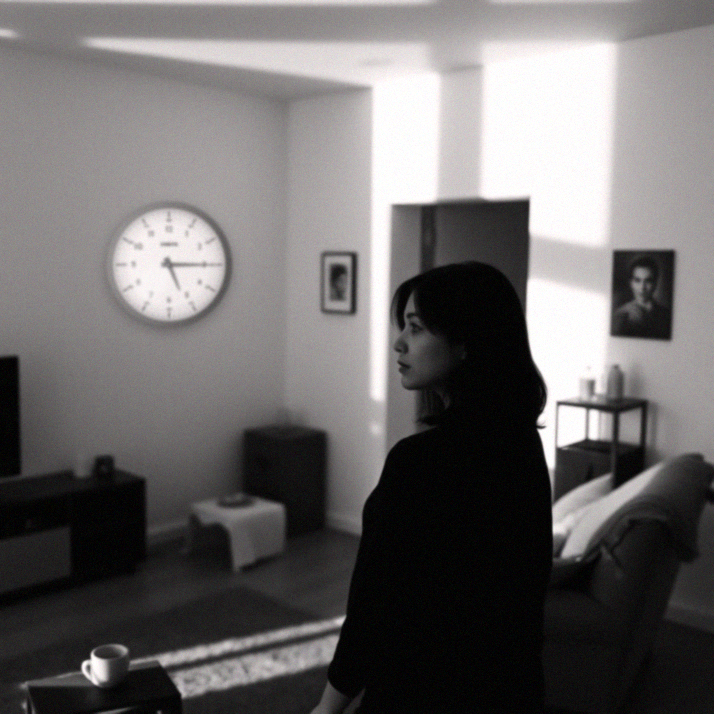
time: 5:15
